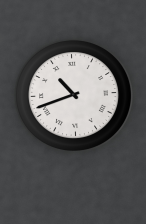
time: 10:42
